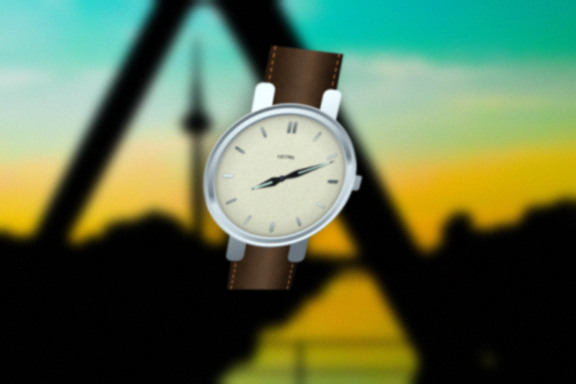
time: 8:11
